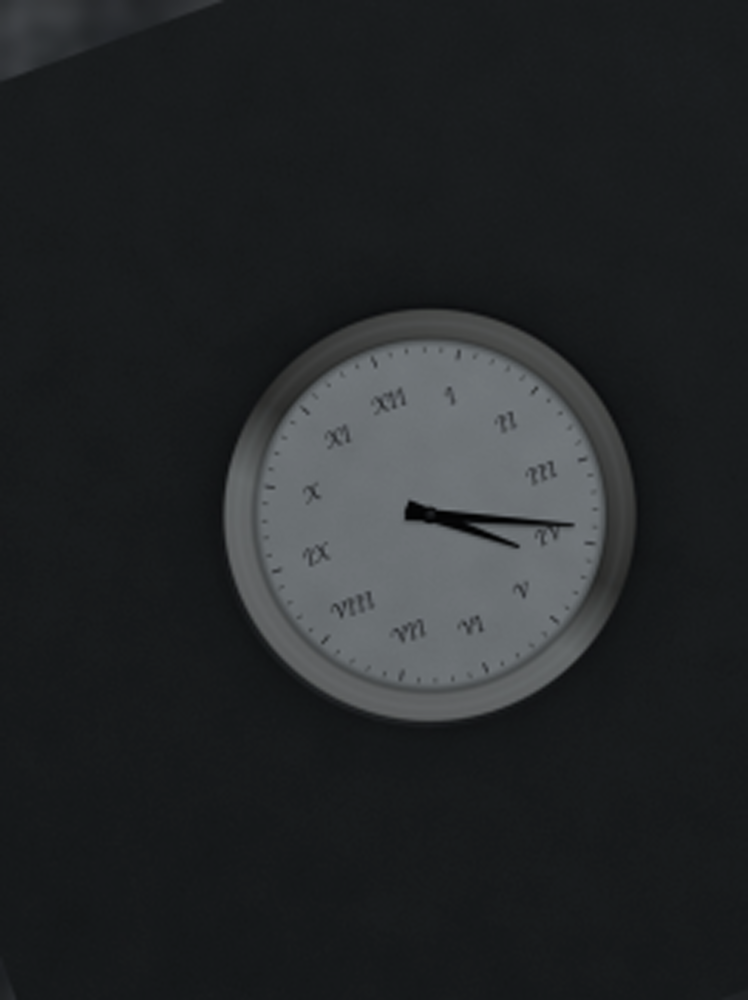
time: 4:19
